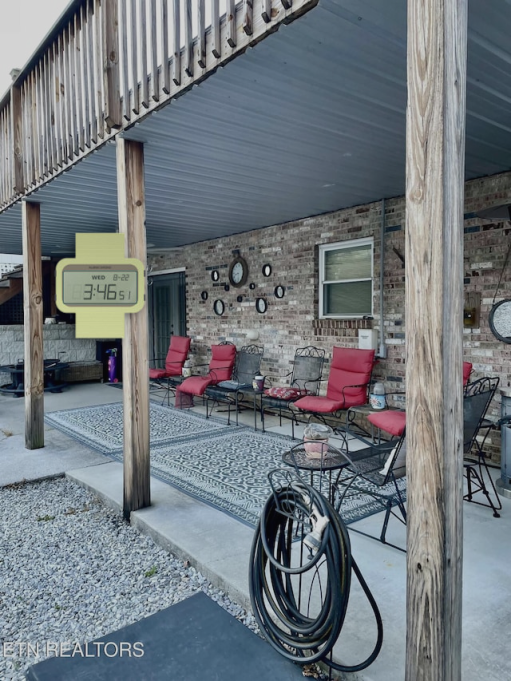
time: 3:46:51
